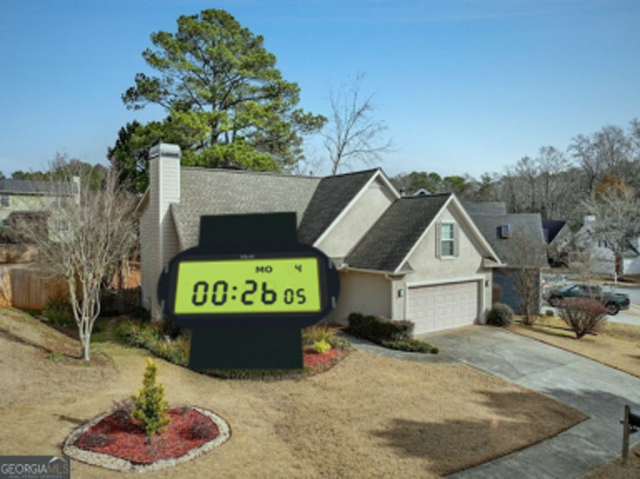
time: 0:26:05
